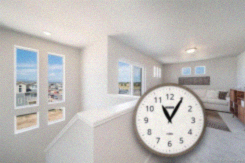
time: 11:05
